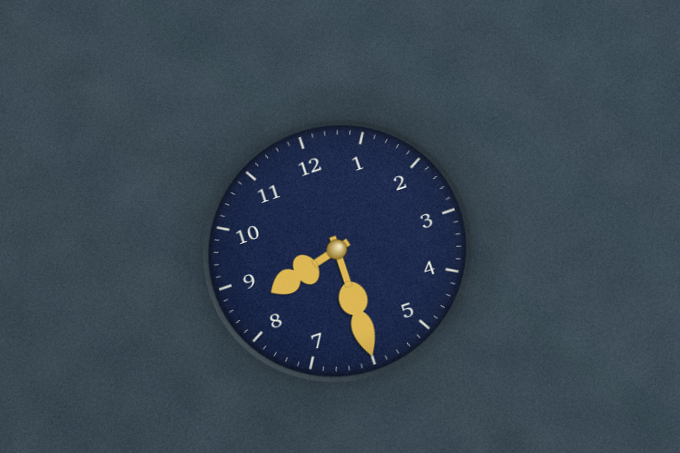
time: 8:30
